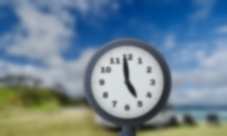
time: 4:59
